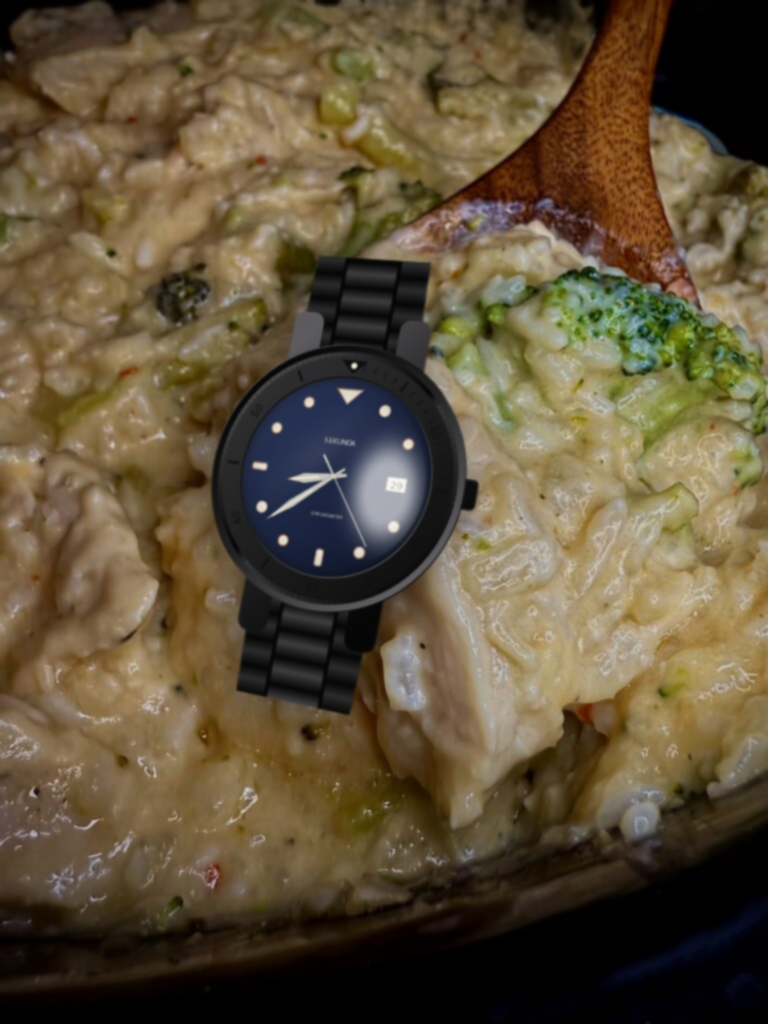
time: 8:38:24
